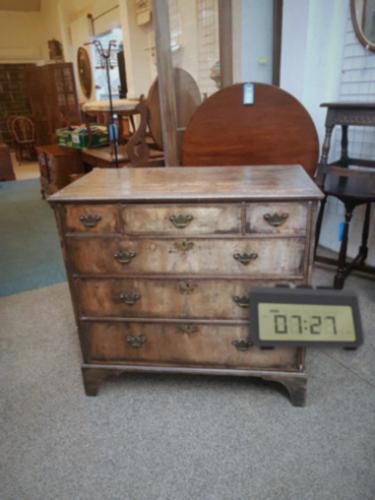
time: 7:27
